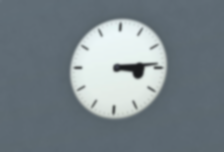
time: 3:14
